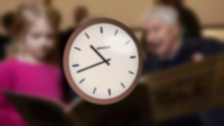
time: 10:43
